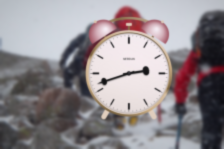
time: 2:42
